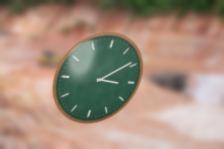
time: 3:09
